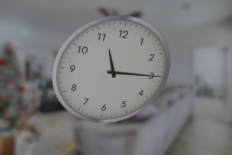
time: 11:15
